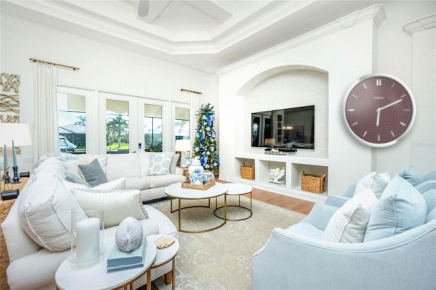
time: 6:11
